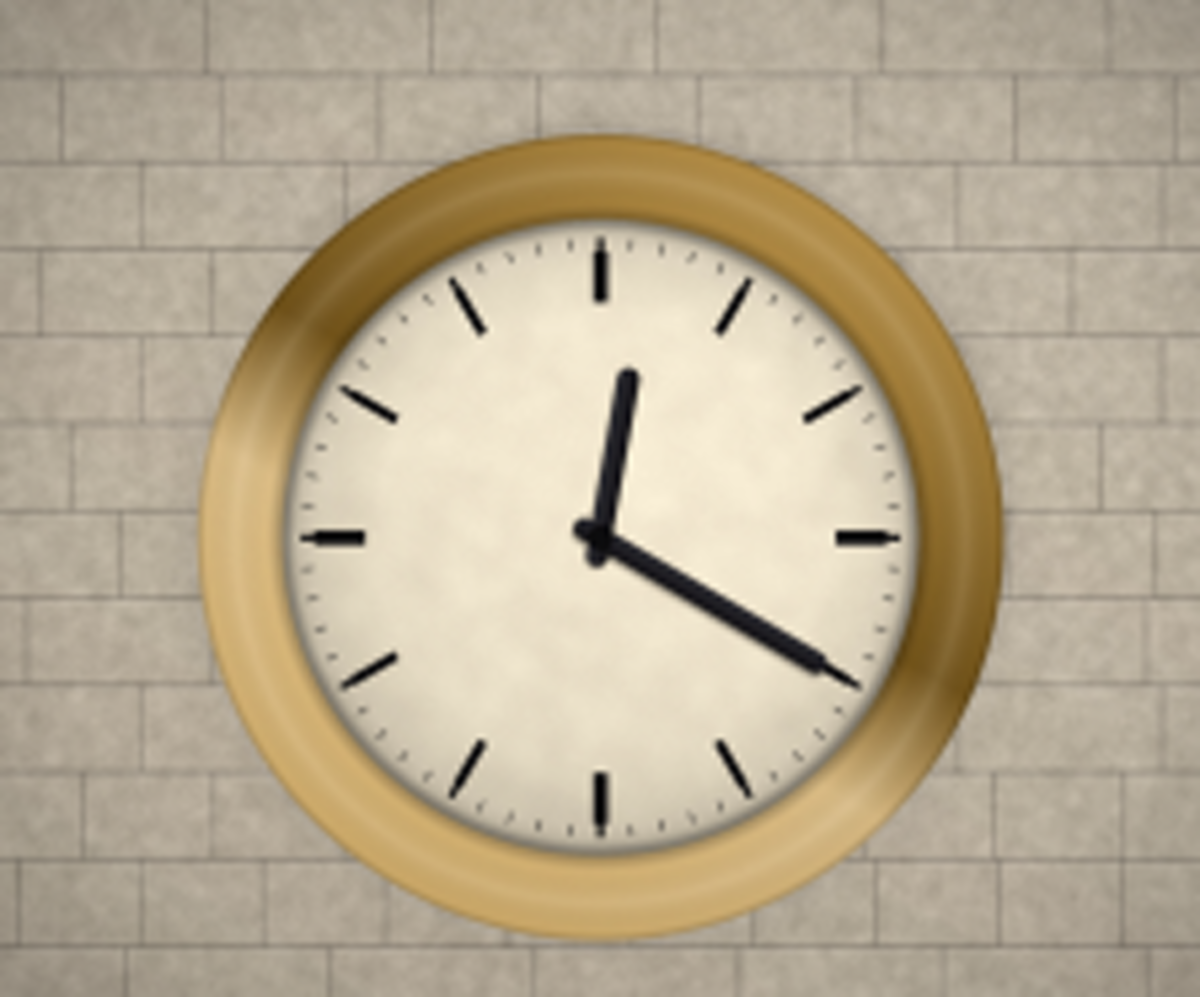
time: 12:20
